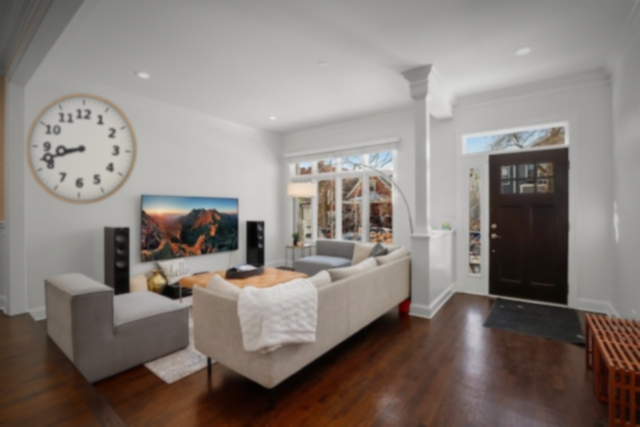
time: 8:42
